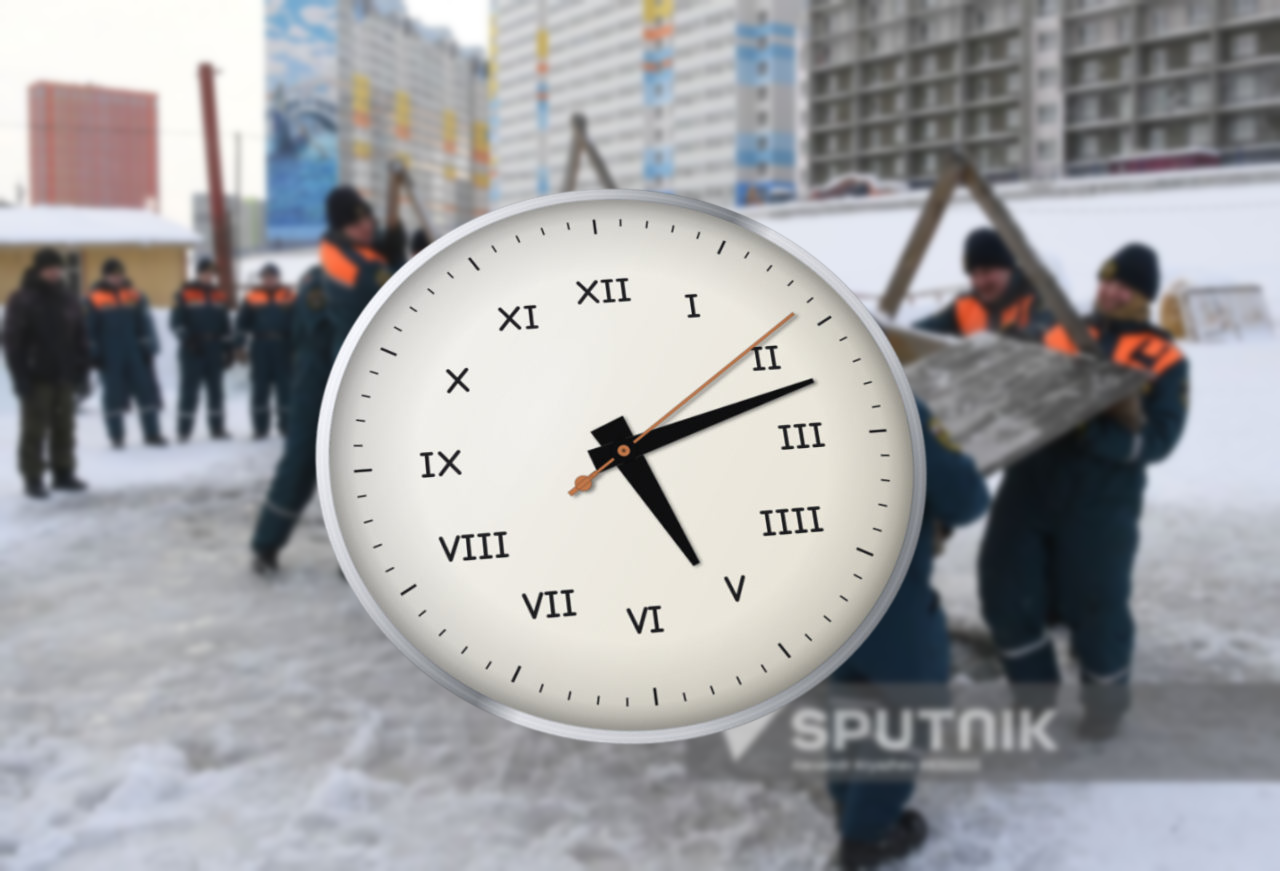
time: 5:12:09
